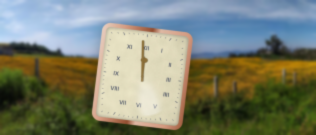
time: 11:59
